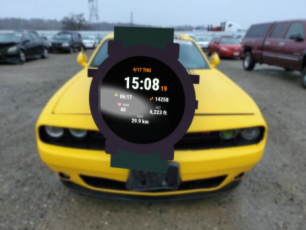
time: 15:08
